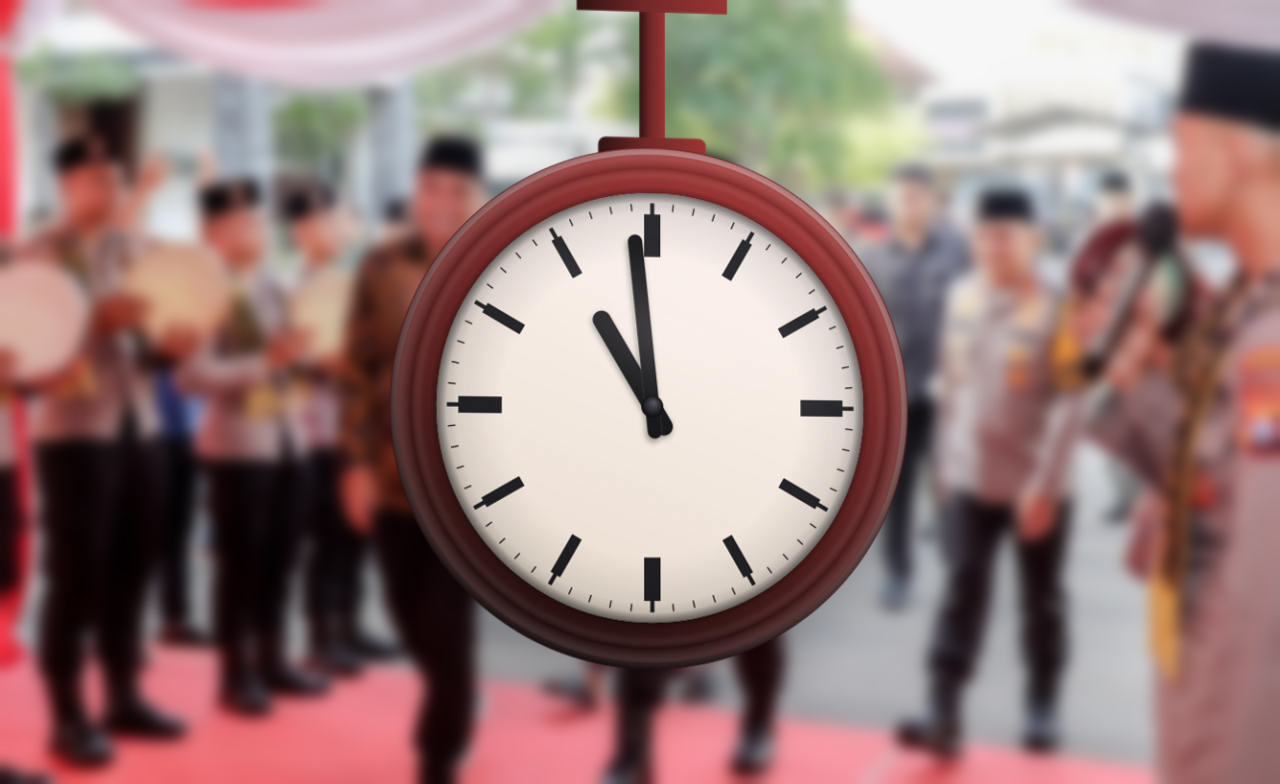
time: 10:59
